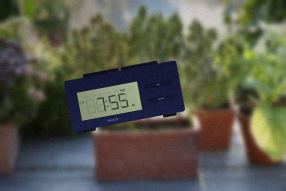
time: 7:55
